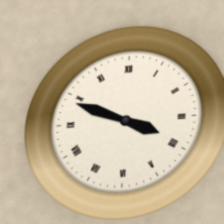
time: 3:49
